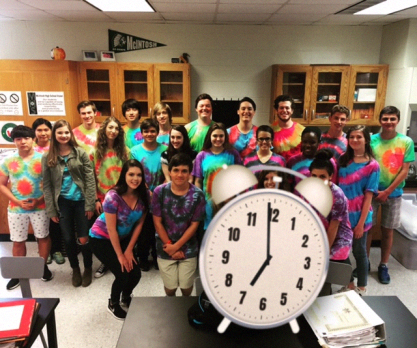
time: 6:59
